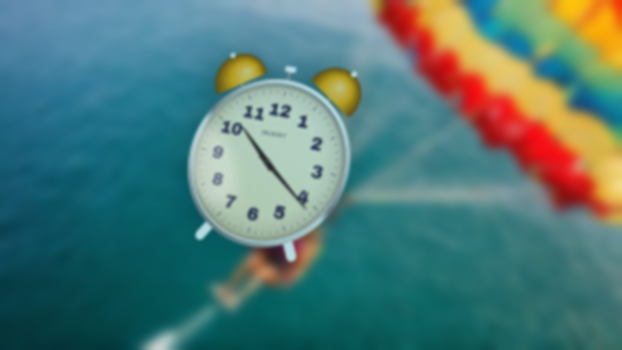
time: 10:21
